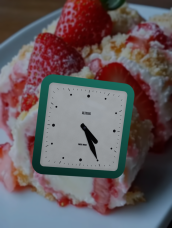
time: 4:25
